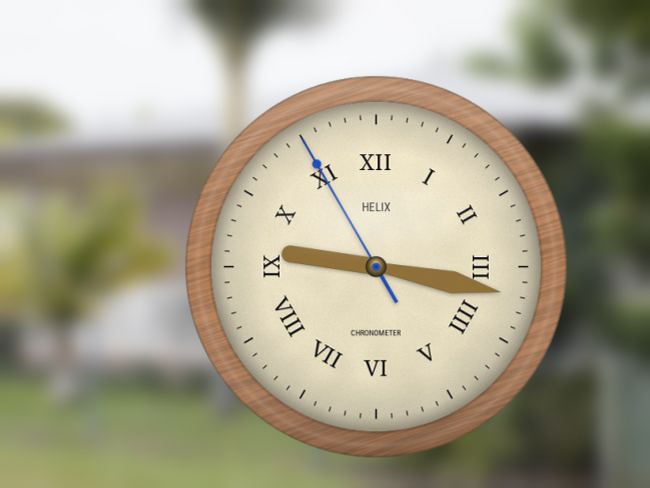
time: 9:16:55
